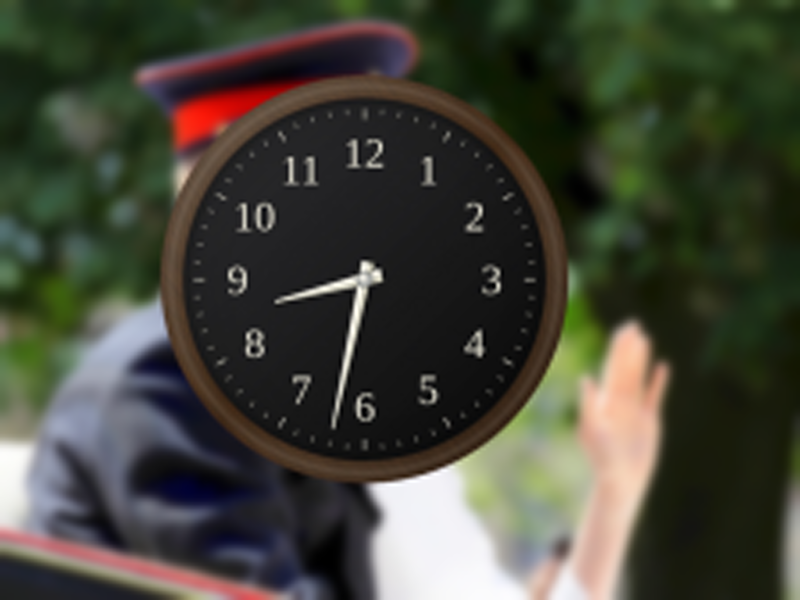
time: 8:32
